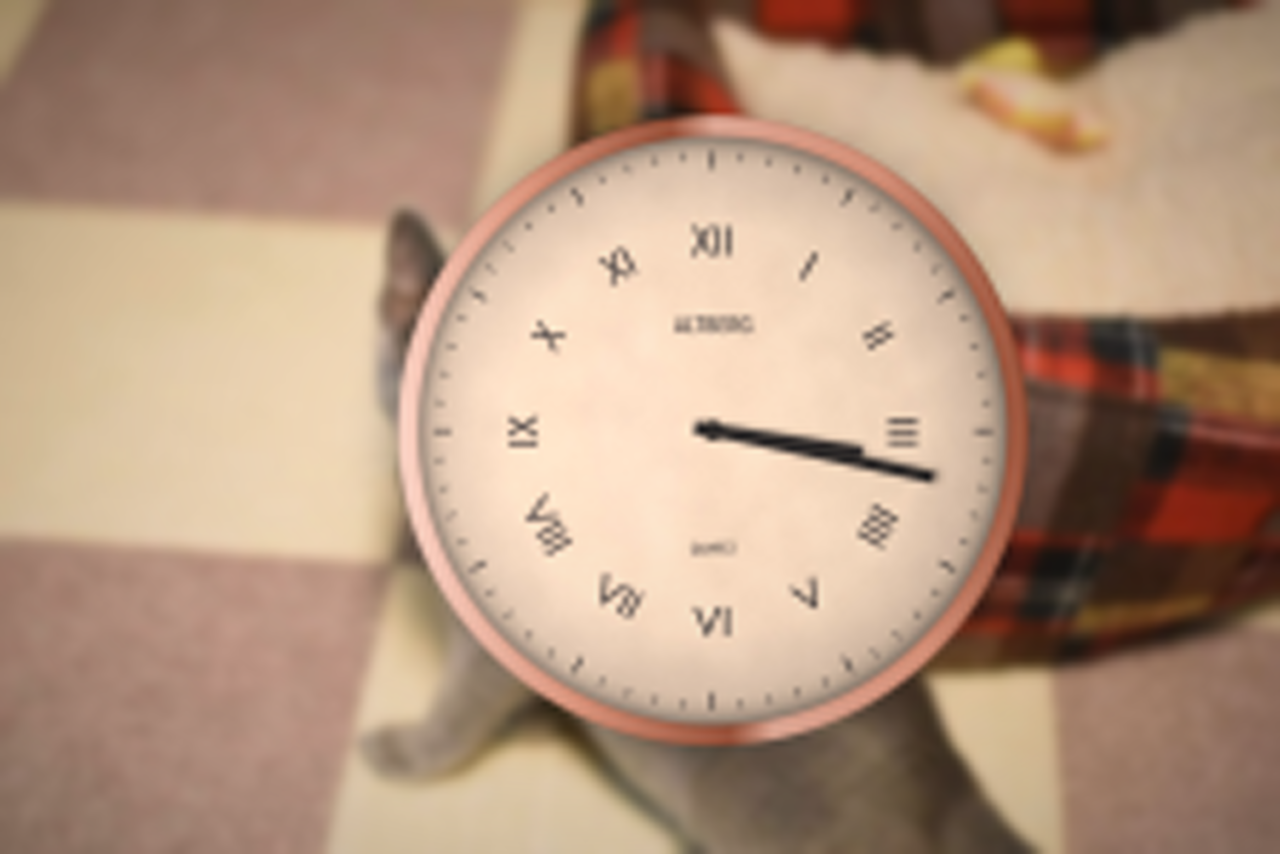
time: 3:17
